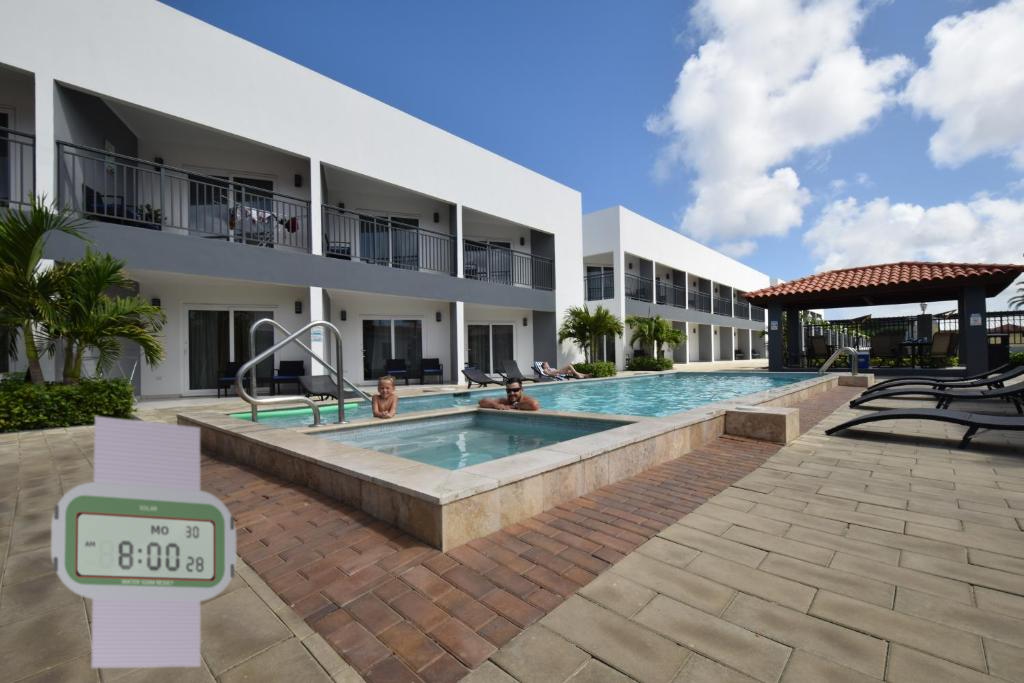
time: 8:00:28
